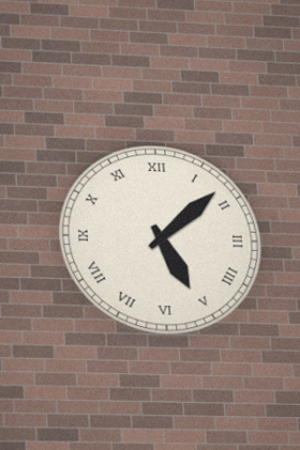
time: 5:08
